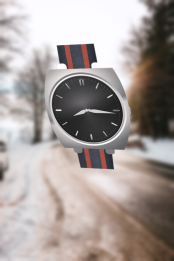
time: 8:16
